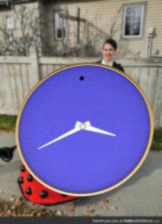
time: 3:41
